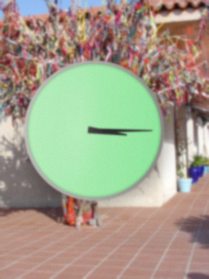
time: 3:15
